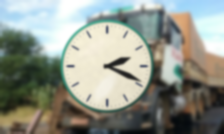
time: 2:19
